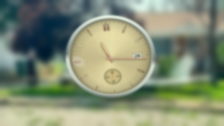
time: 11:16
